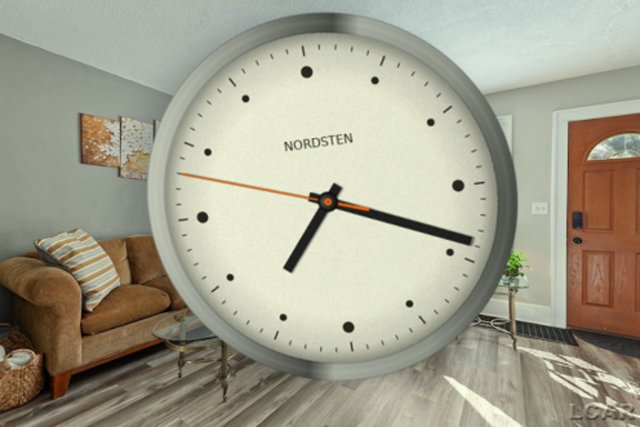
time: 7:18:48
